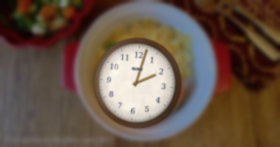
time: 2:02
